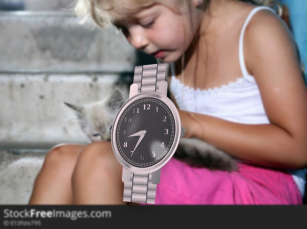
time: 8:35
